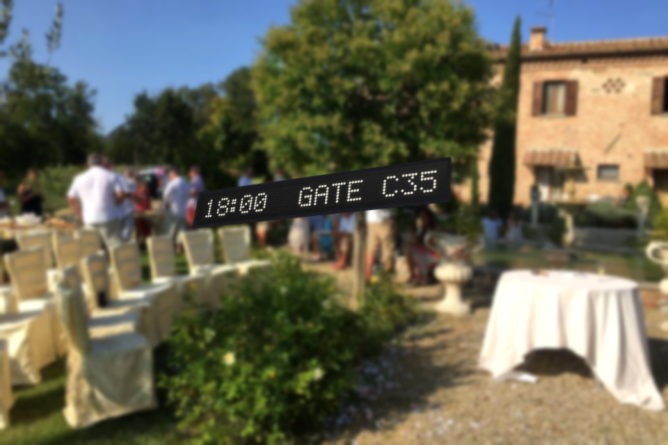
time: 18:00
